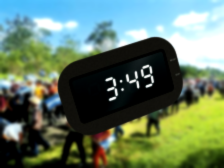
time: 3:49
